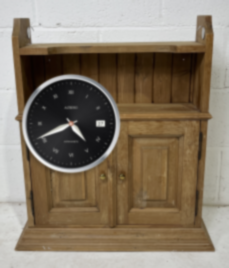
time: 4:41
